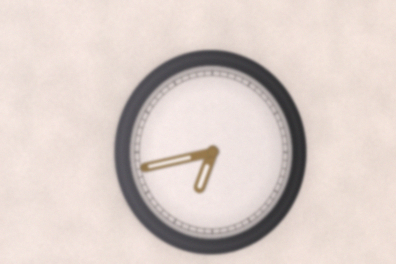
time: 6:43
